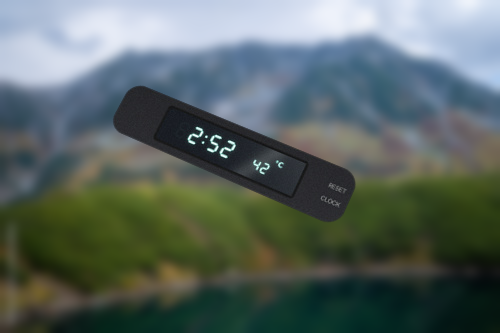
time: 2:52
